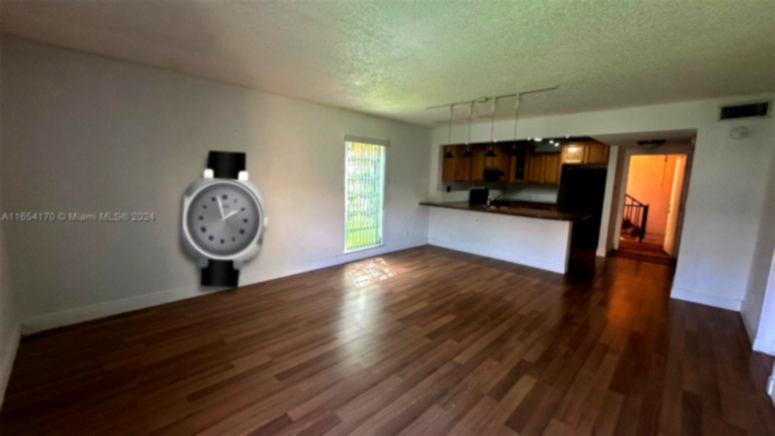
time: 1:57
